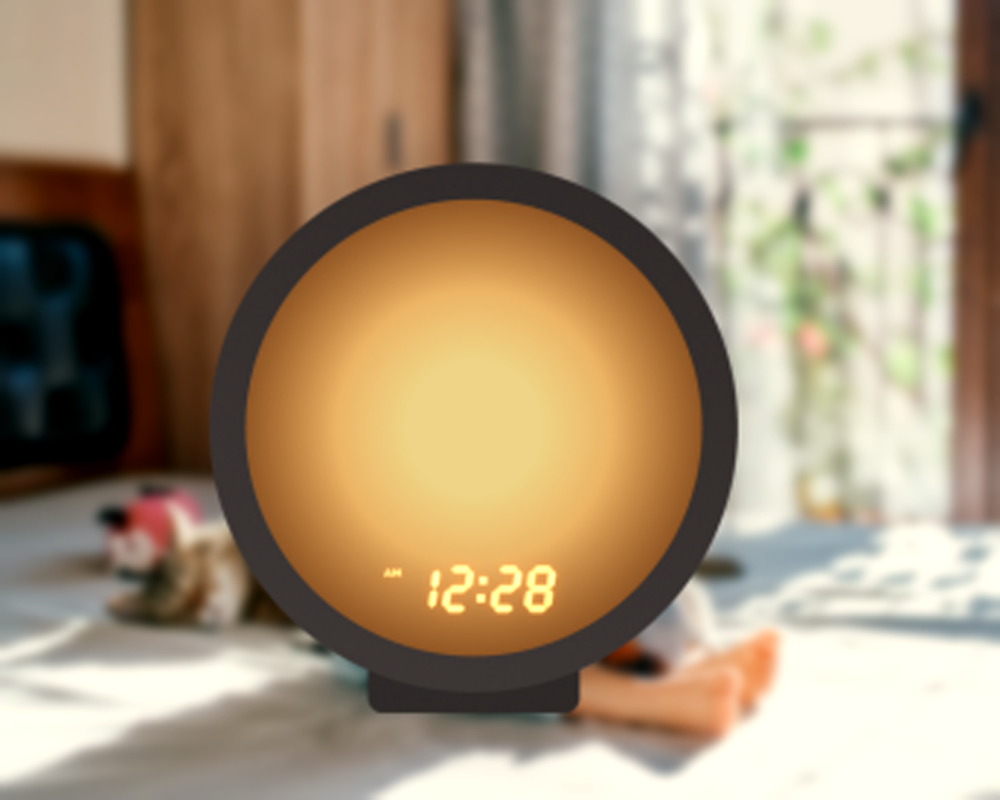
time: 12:28
